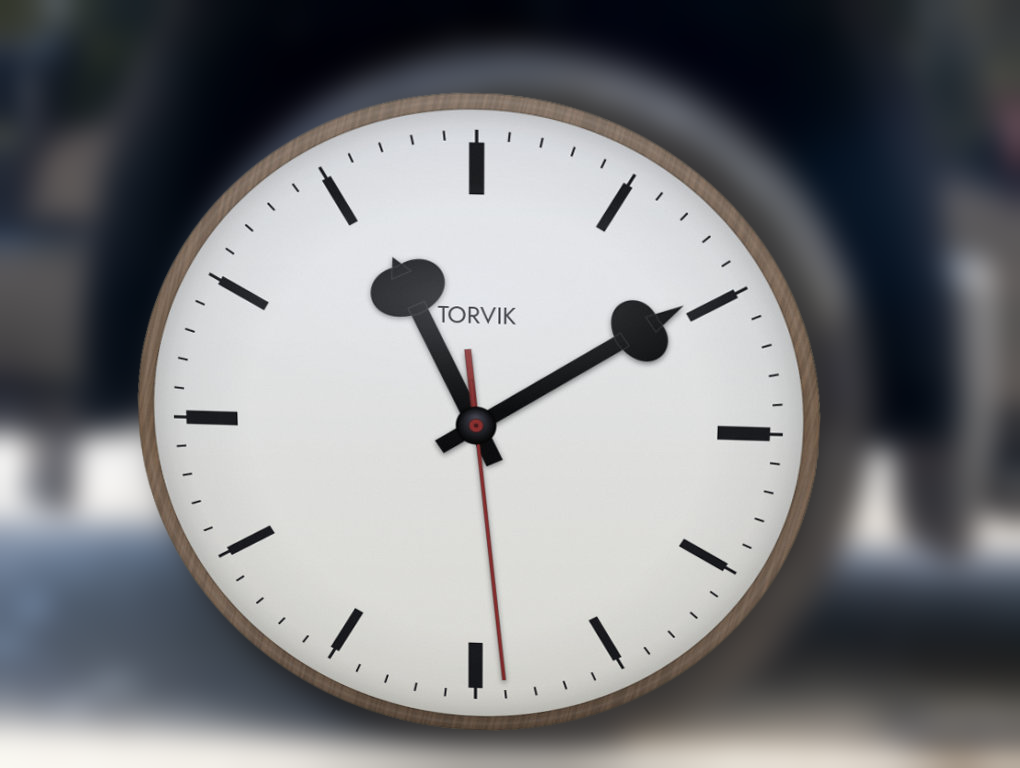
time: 11:09:29
